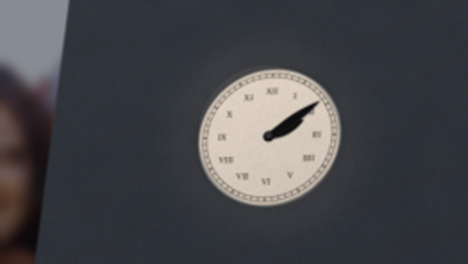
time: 2:09
